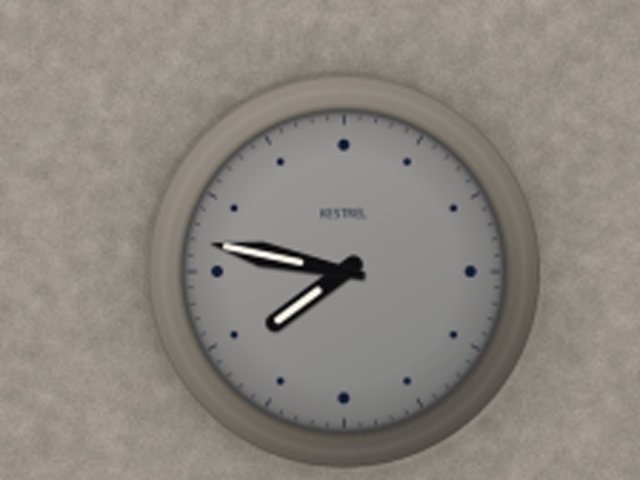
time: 7:47
